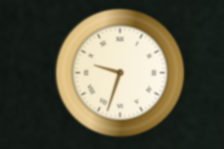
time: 9:33
